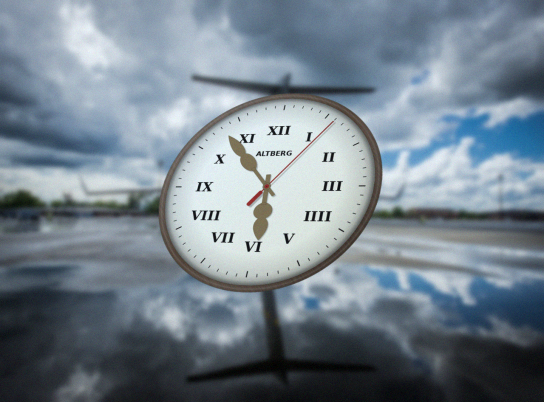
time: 5:53:06
